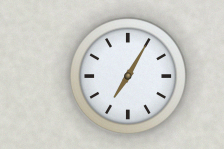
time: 7:05
